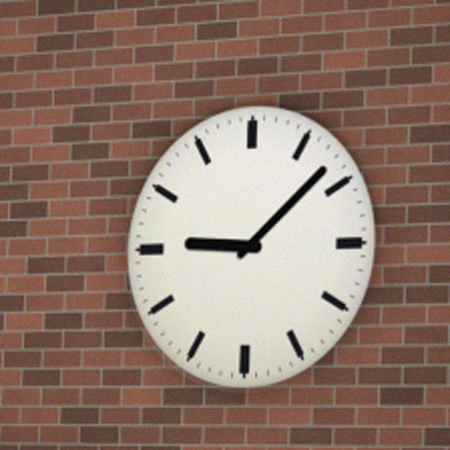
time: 9:08
